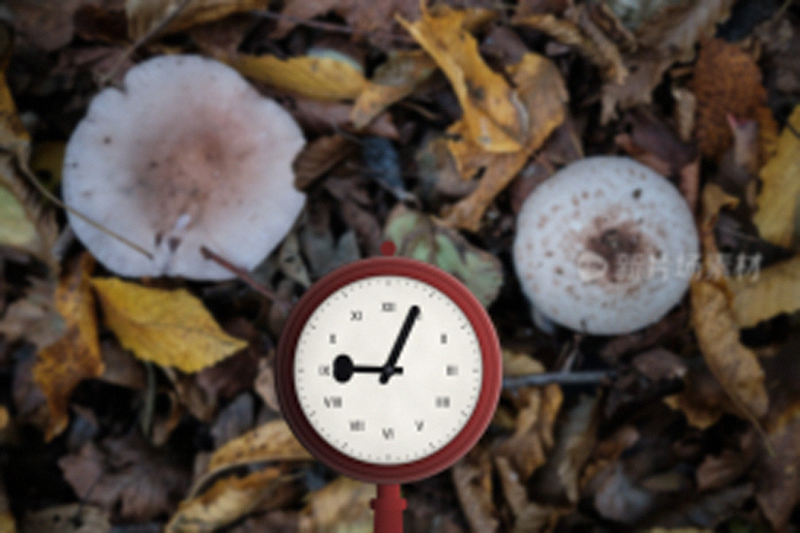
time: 9:04
